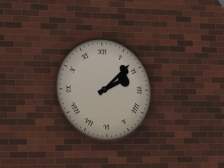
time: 2:08
